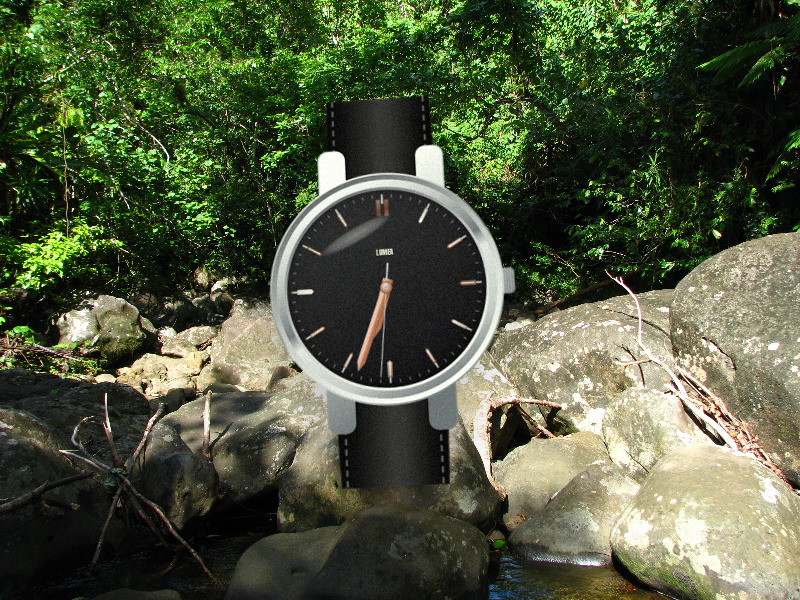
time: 6:33:31
